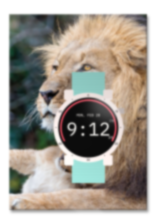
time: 9:12
